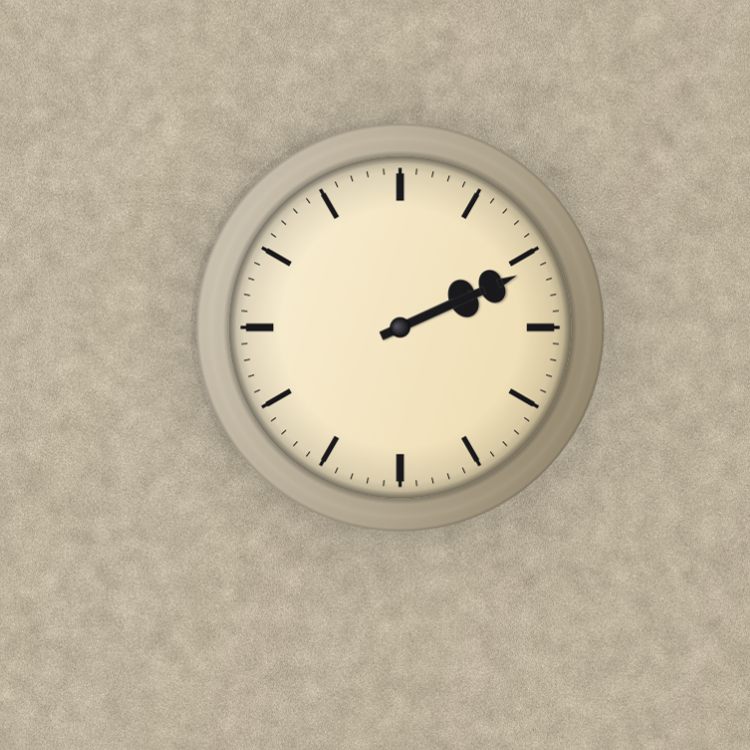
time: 2:11
